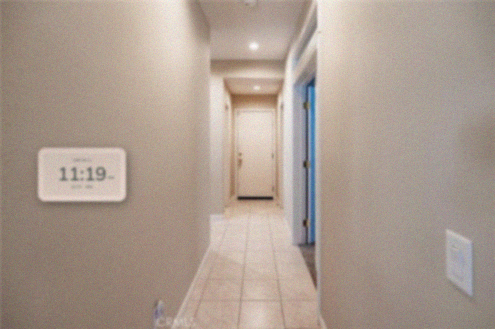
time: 11:19
